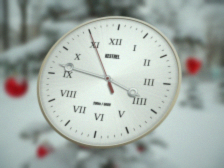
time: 3:46:55
